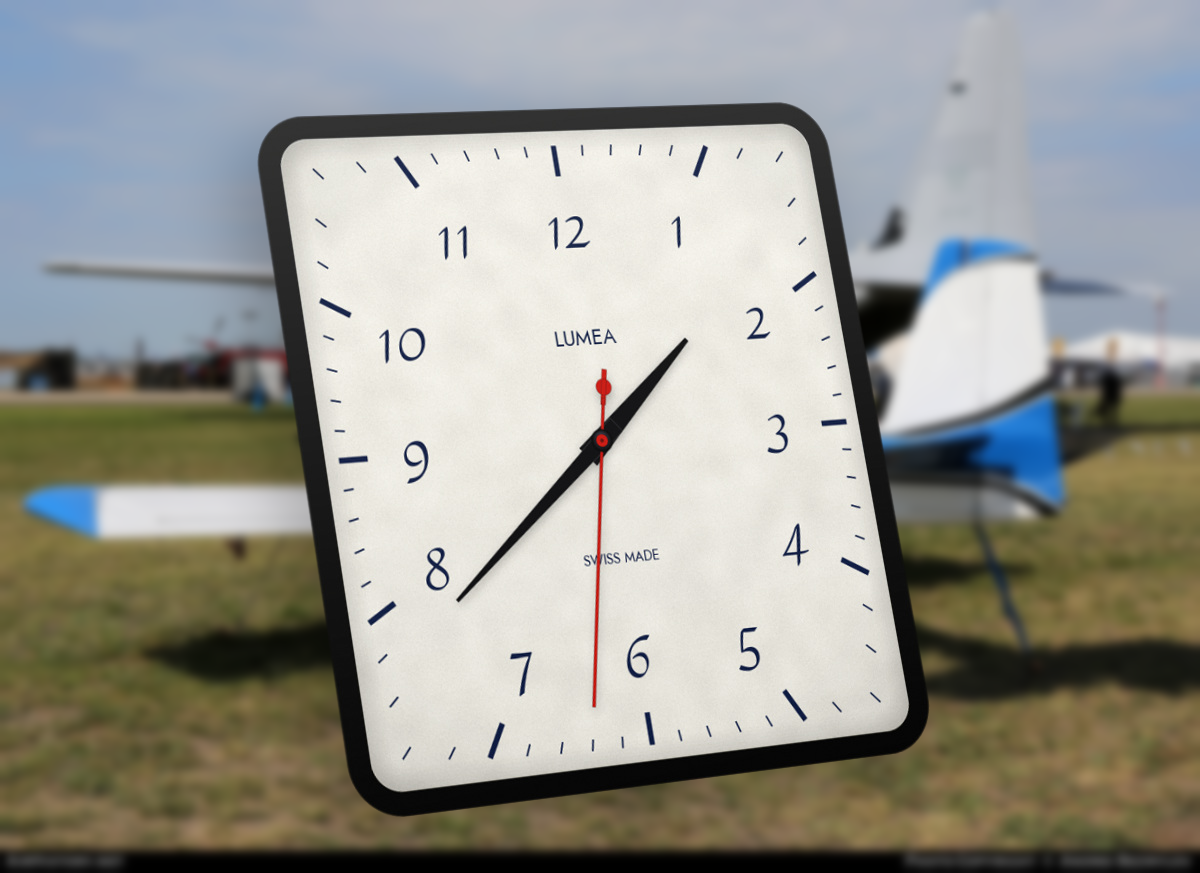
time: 1:38:32
